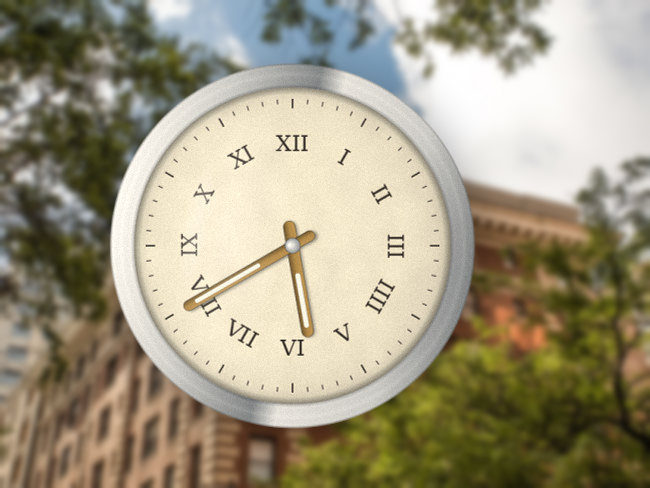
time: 5:40
